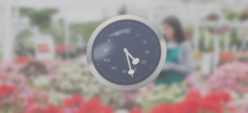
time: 4:27
